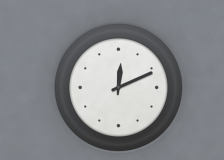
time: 12:11
